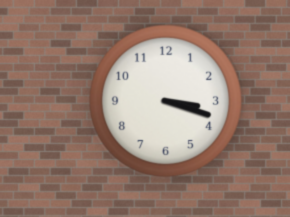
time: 3:18
